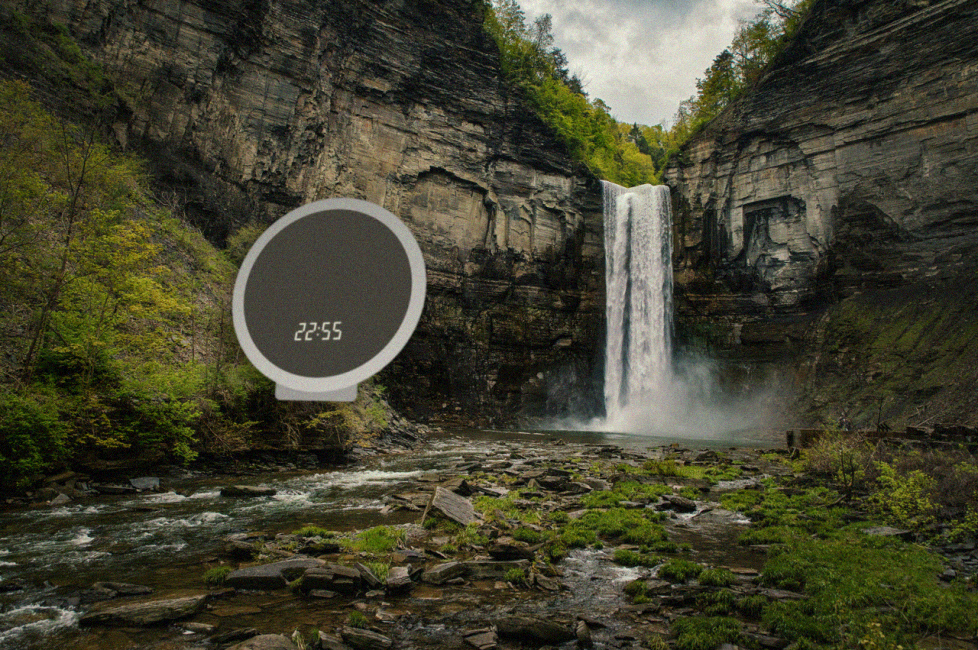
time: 22:55
